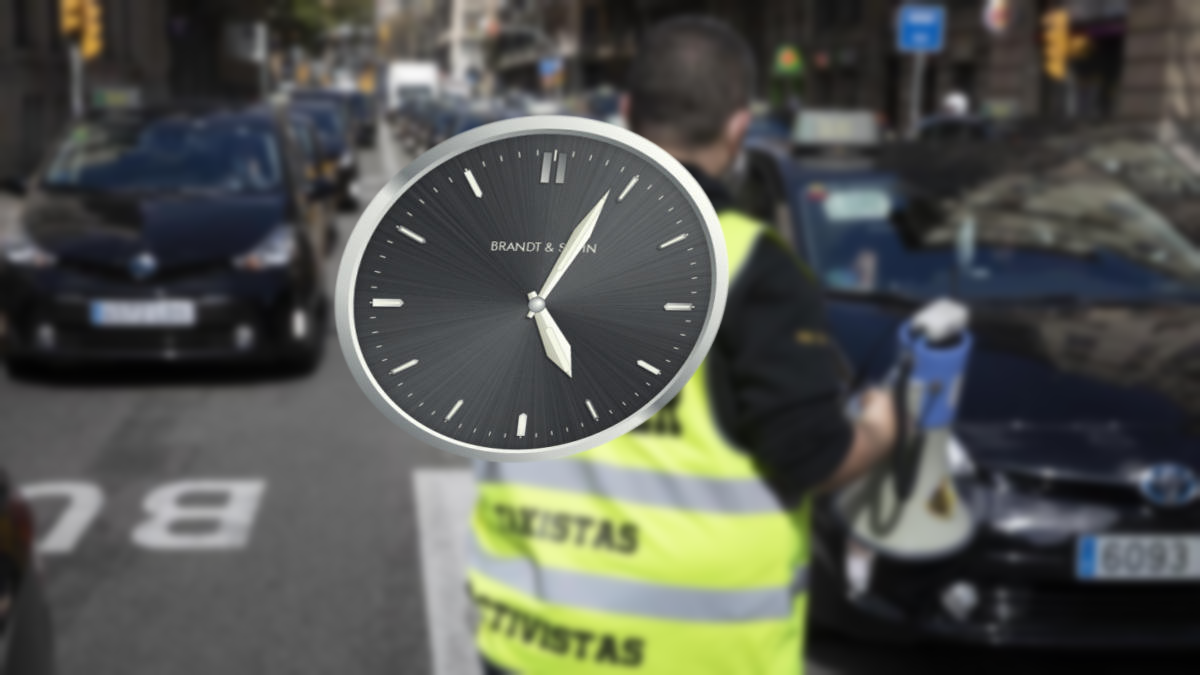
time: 5:04
